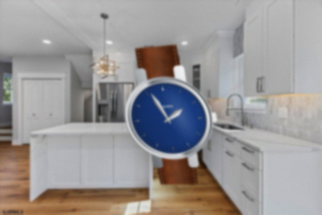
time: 1:56
